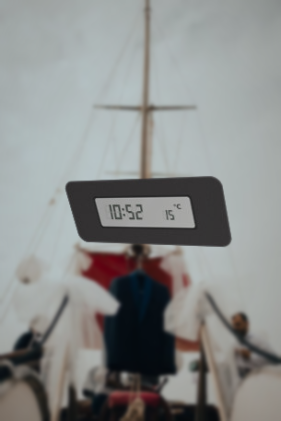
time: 10:52
